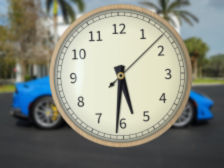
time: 5:31:08
